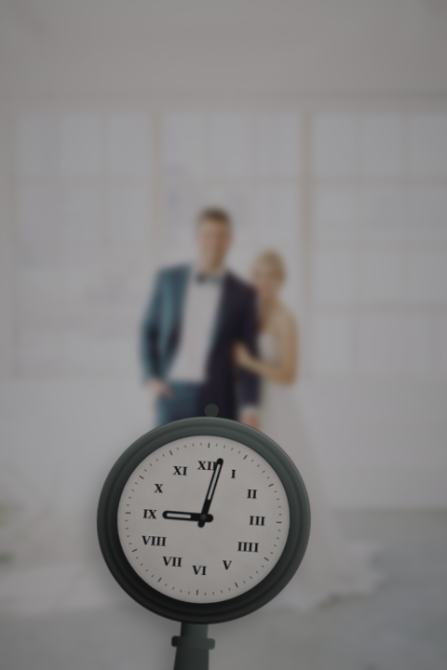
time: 9:02
